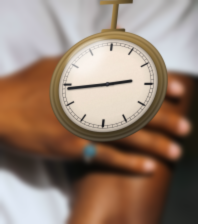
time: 2:44
